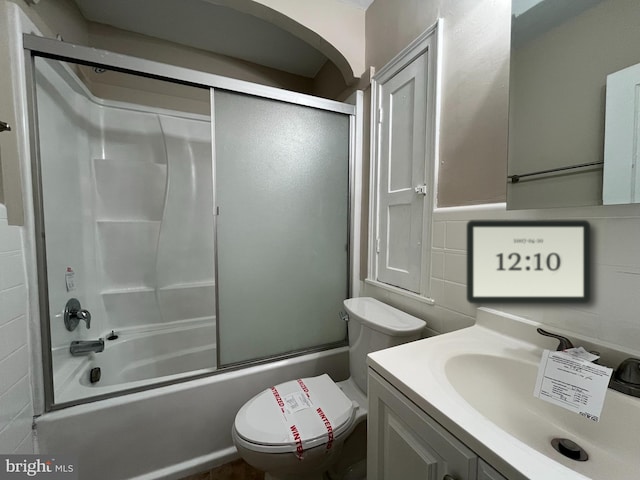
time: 12:10
